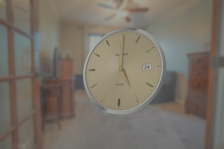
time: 5:00
